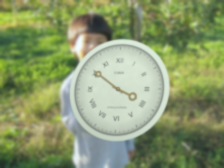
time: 3:51
